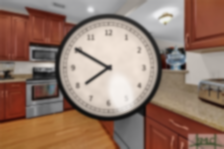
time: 7:50
